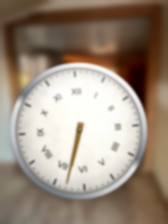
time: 6:33
